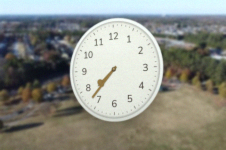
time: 7:37
